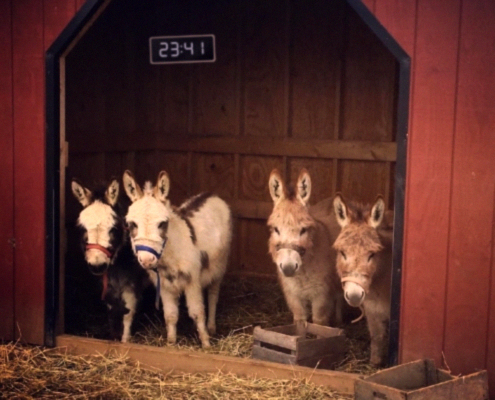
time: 23:41
